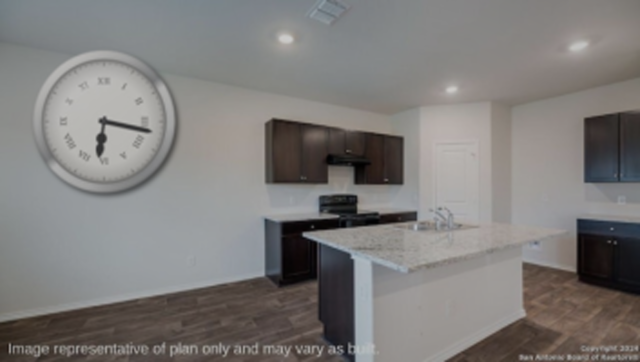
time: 6:17
